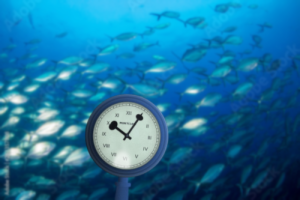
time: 10:05
